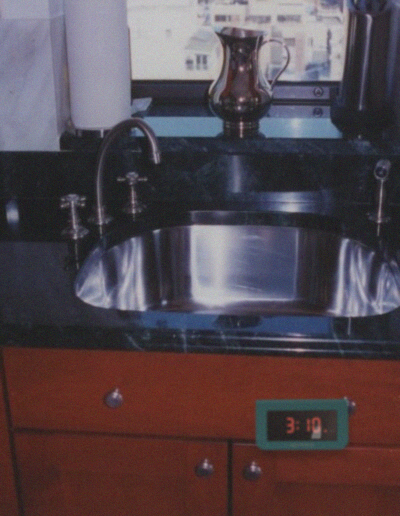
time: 3:10
